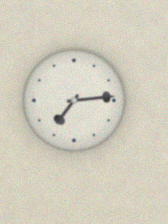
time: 7:14
